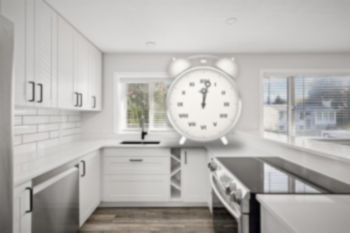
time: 12:02
